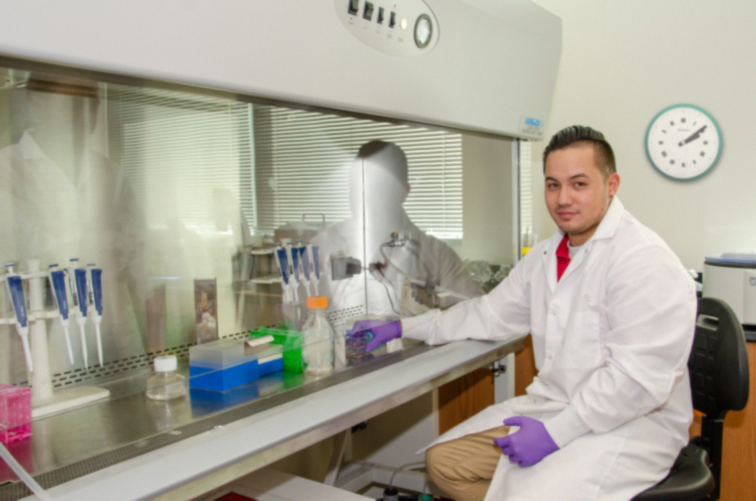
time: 2:09
